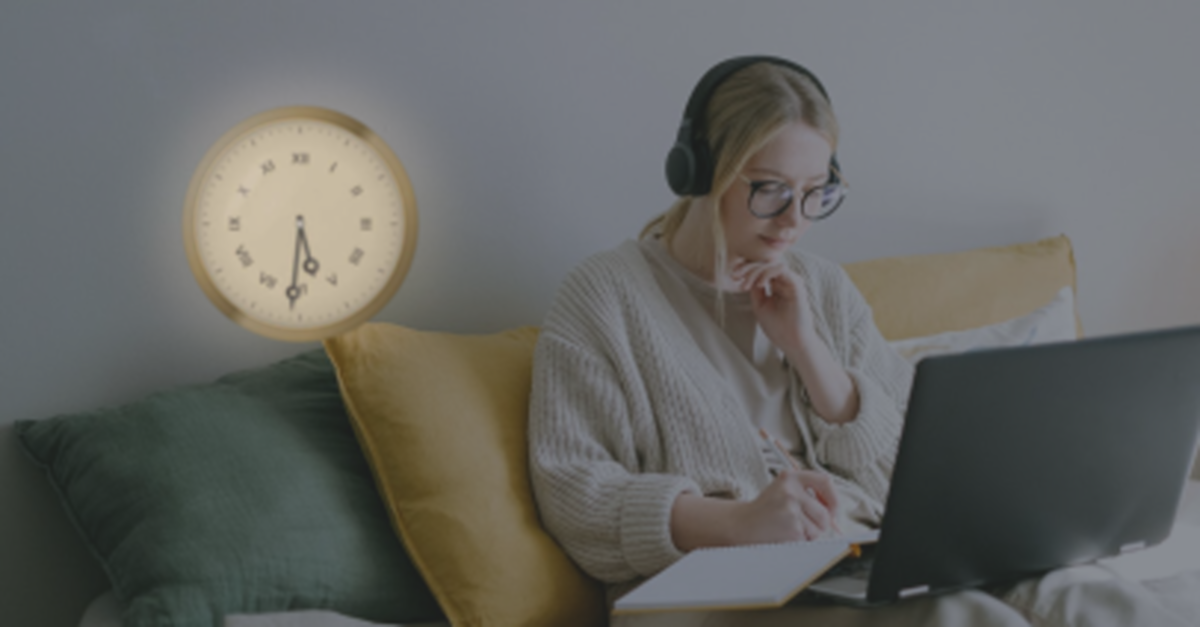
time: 5:31
